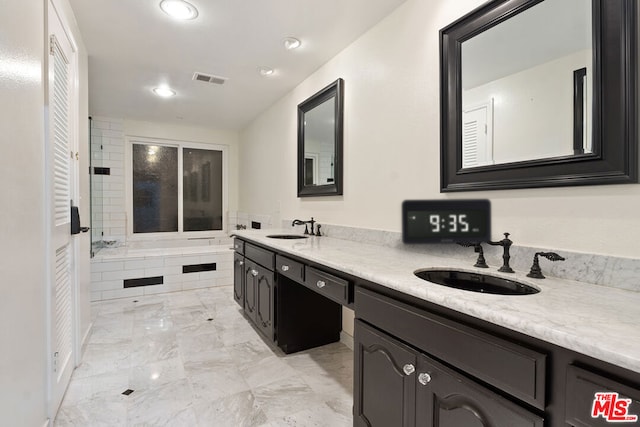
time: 9:35
